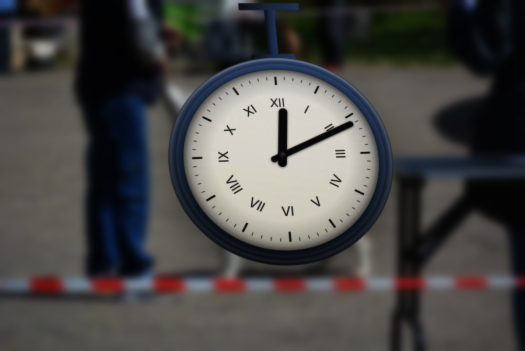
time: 12:11
